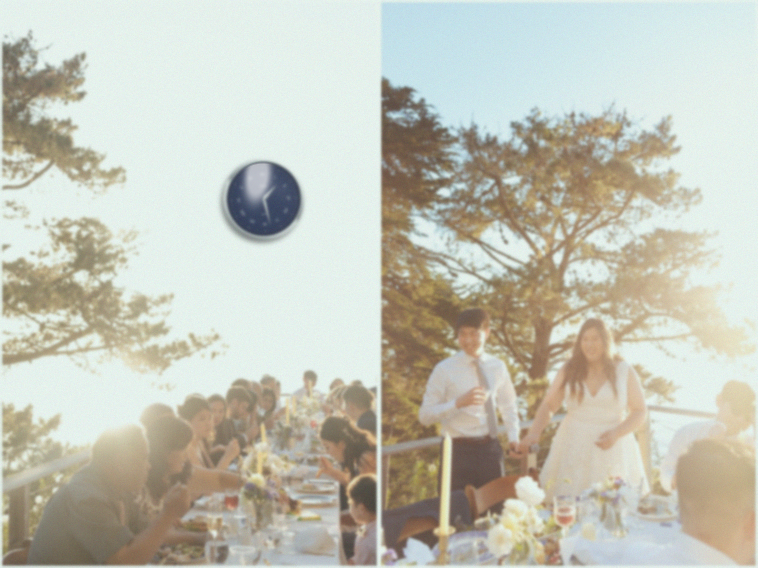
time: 1:28
